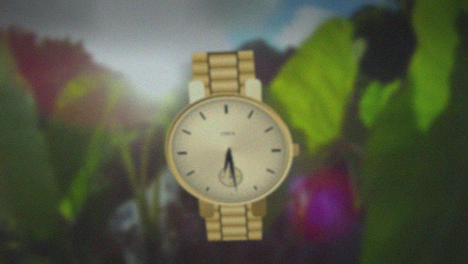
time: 6:29
